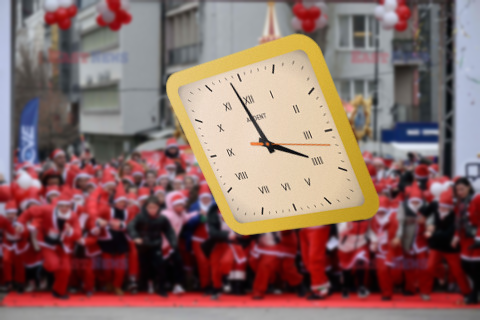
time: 3:58:17
